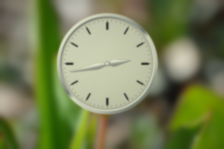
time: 2:43
